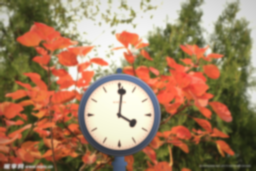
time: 4:01
